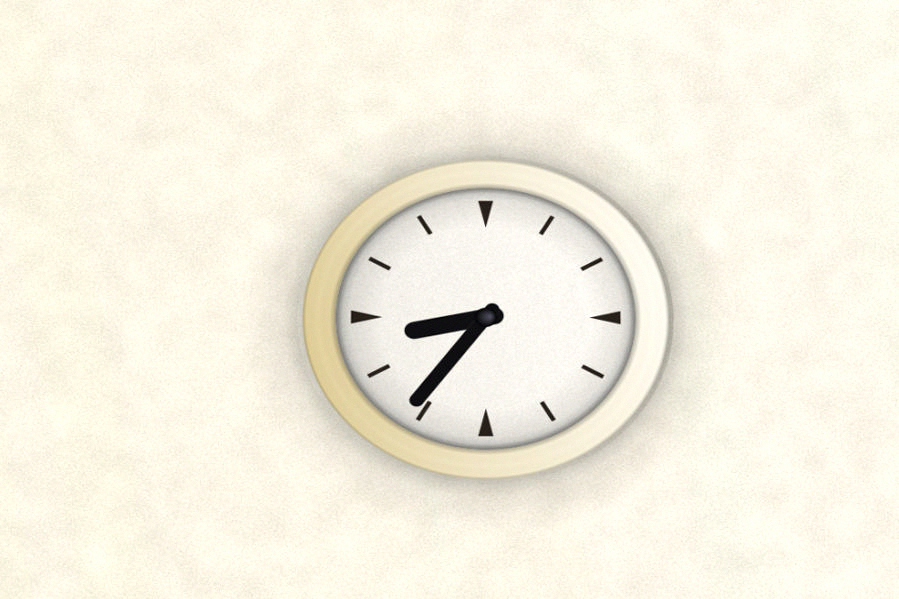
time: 8:36
